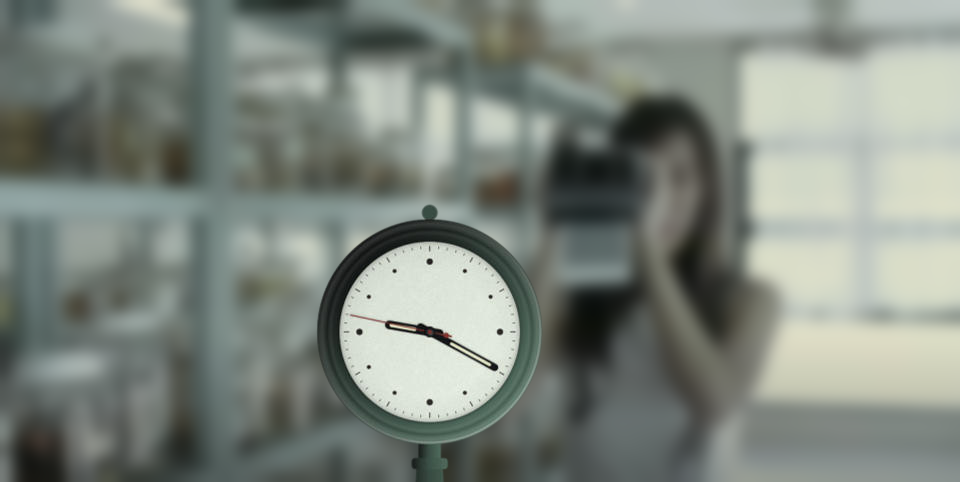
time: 9:19:47
